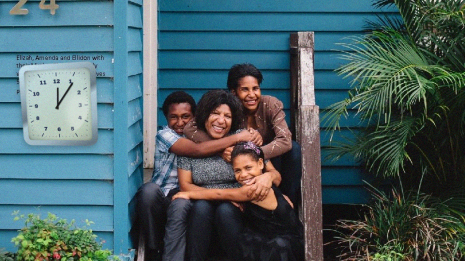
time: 12:06
